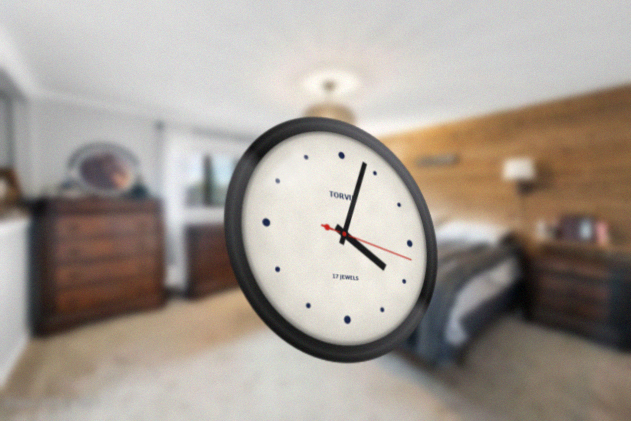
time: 4:03:17
